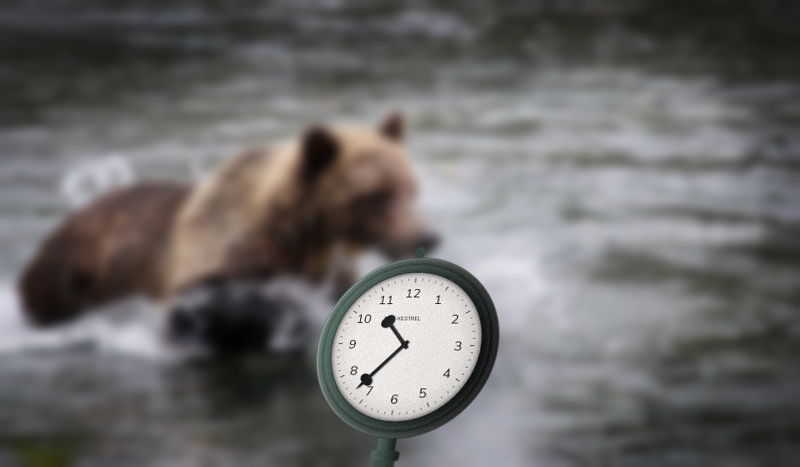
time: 10:37
